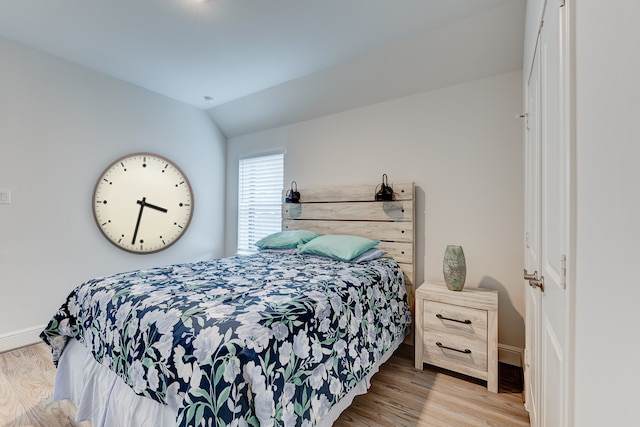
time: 3:32
